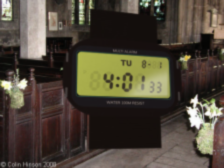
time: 4:01:33
